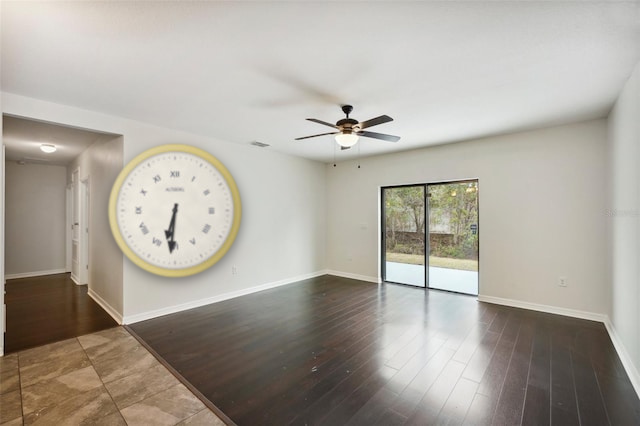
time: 6:31
